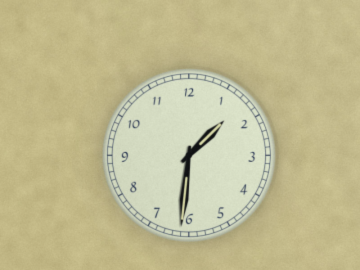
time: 1:31
